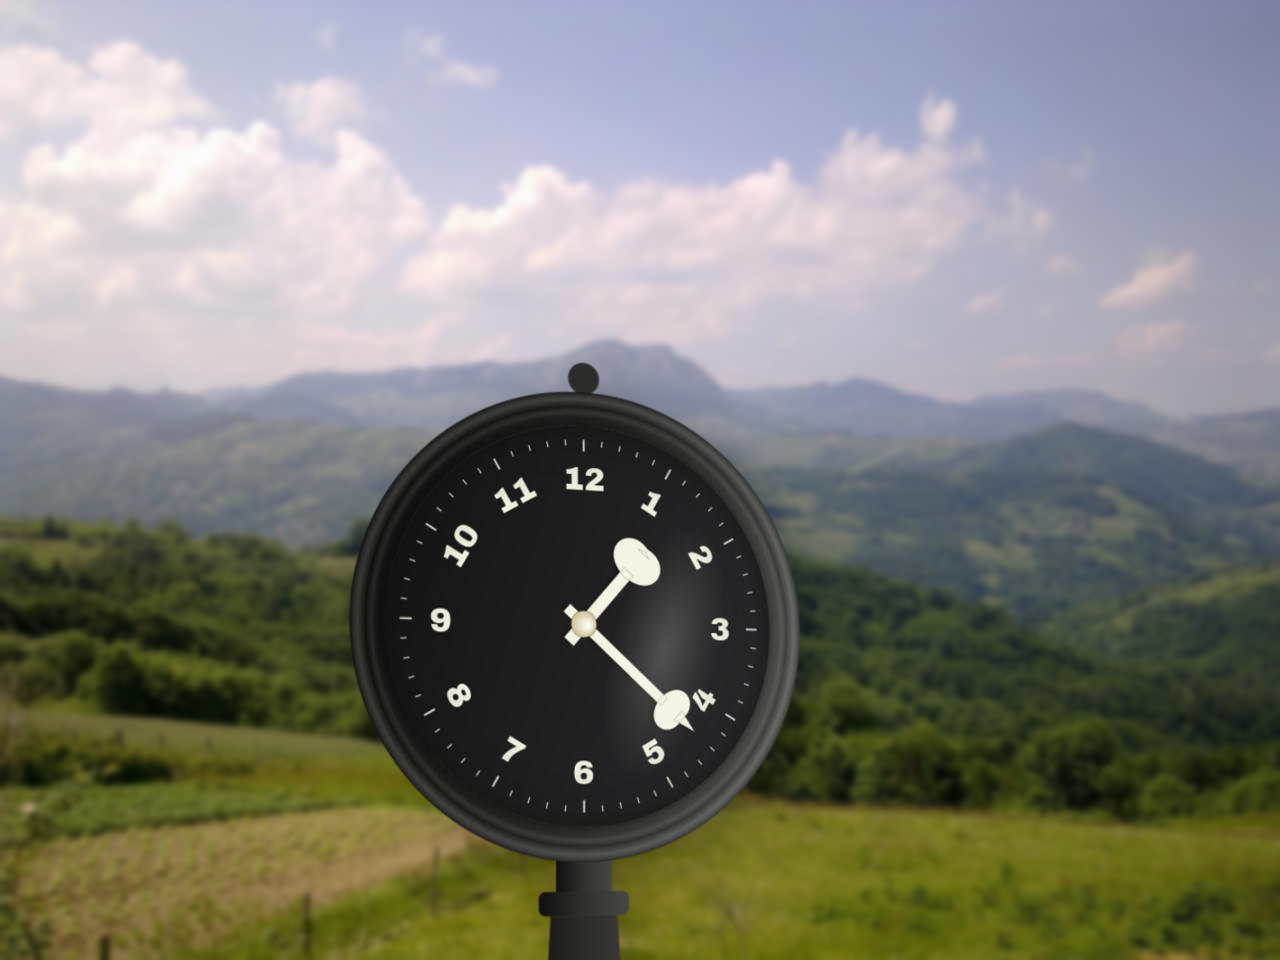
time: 1:22
